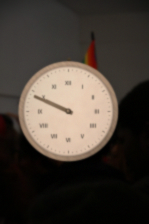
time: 9:49
